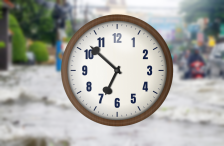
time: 6:52
